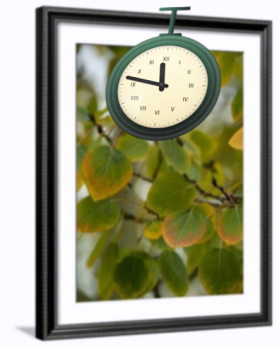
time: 11:47
